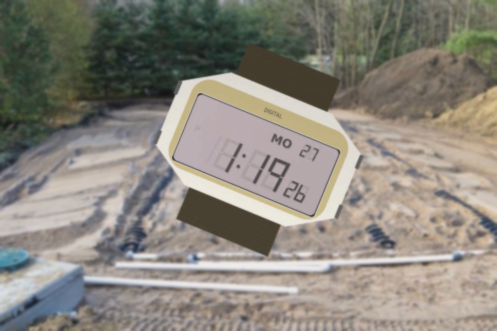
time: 1:19:26
